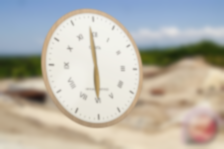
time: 5:59
